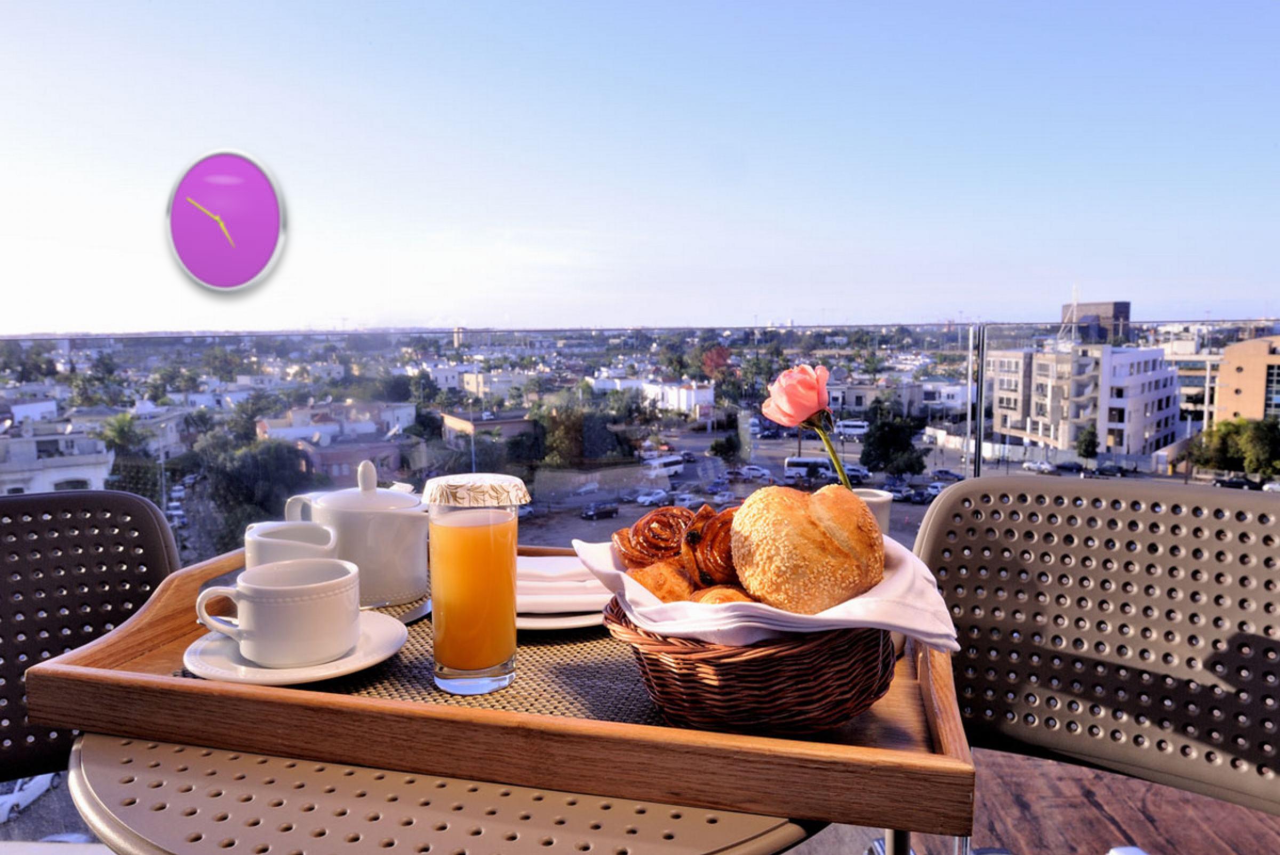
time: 4:50
